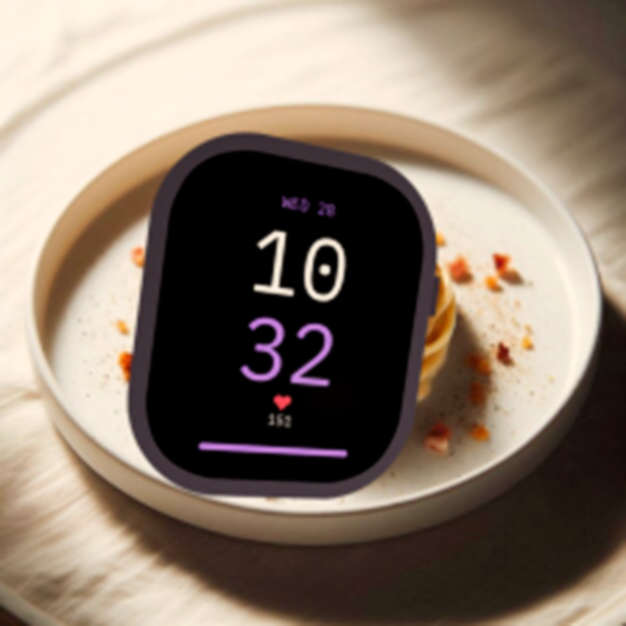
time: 10:32
